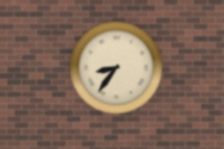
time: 8:36
